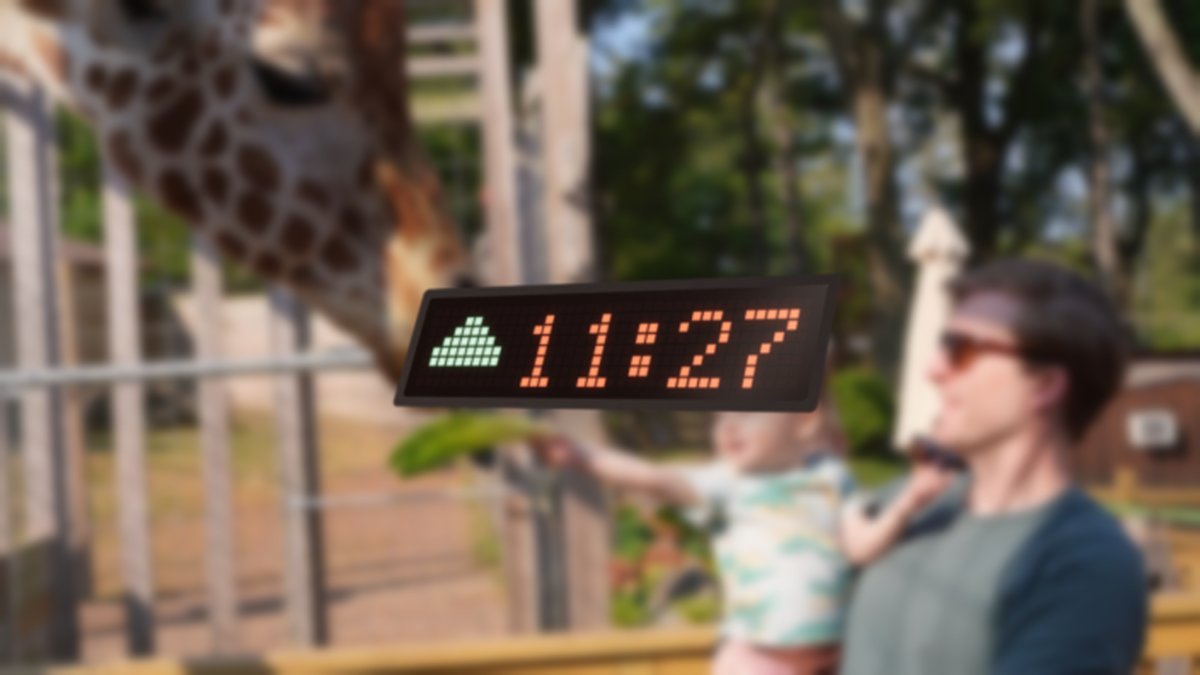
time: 11:27
